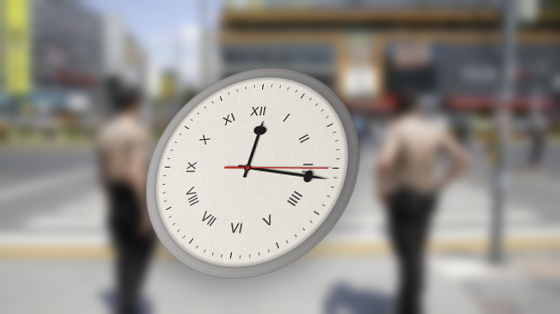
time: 12:16:15
